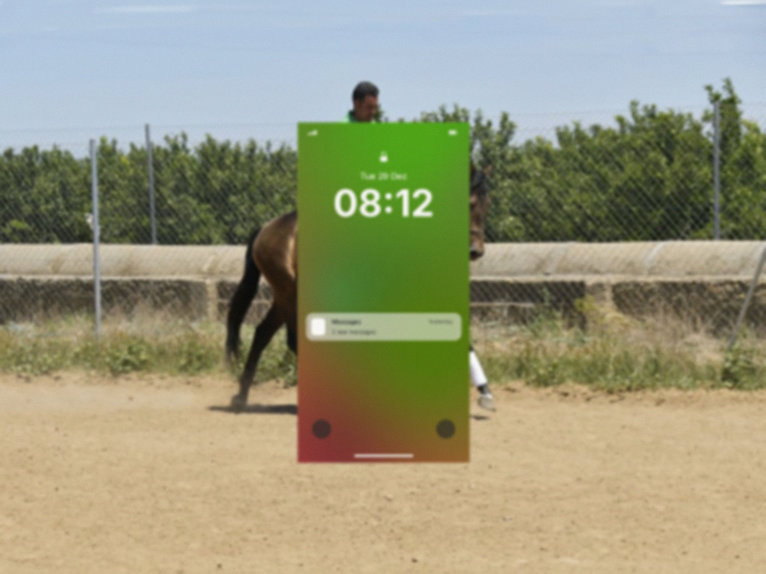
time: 8:12
